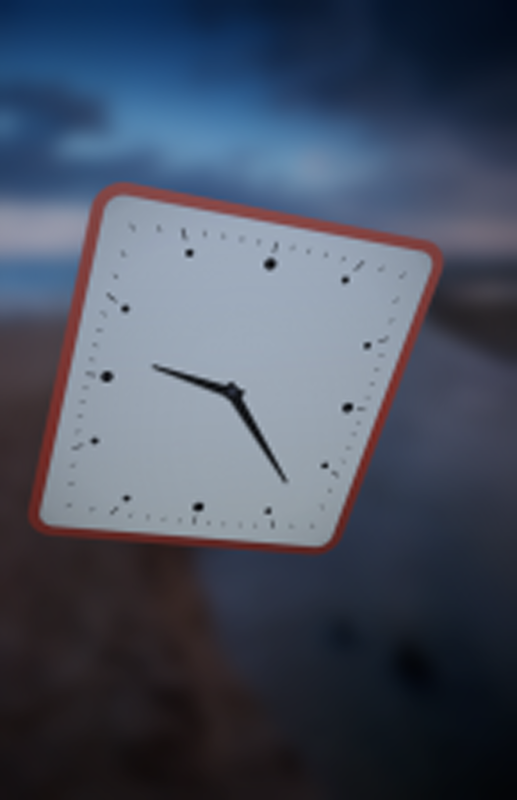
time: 9:23
